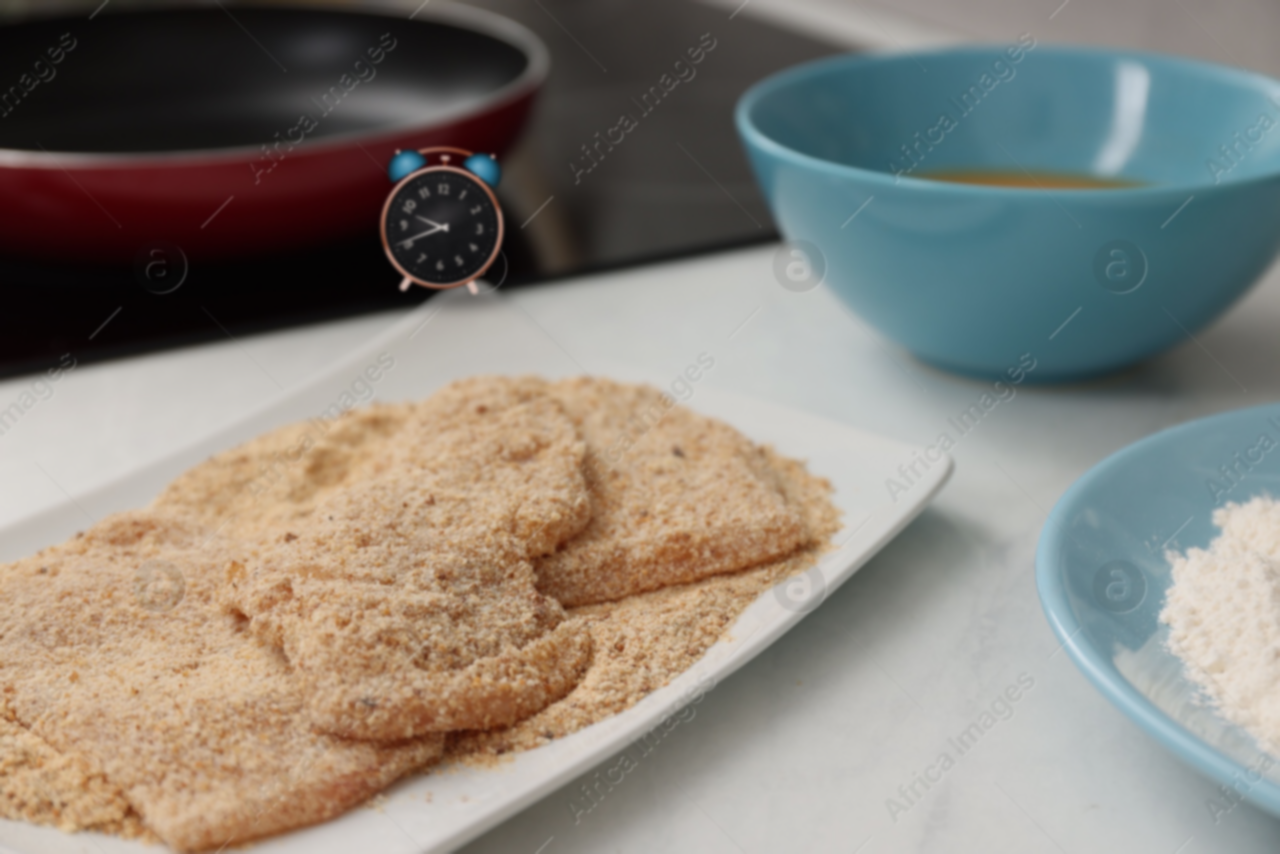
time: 9:41
